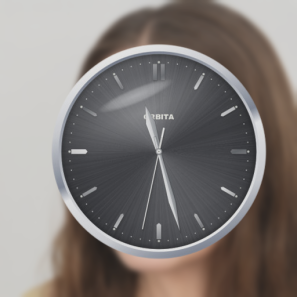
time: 11:27:32
